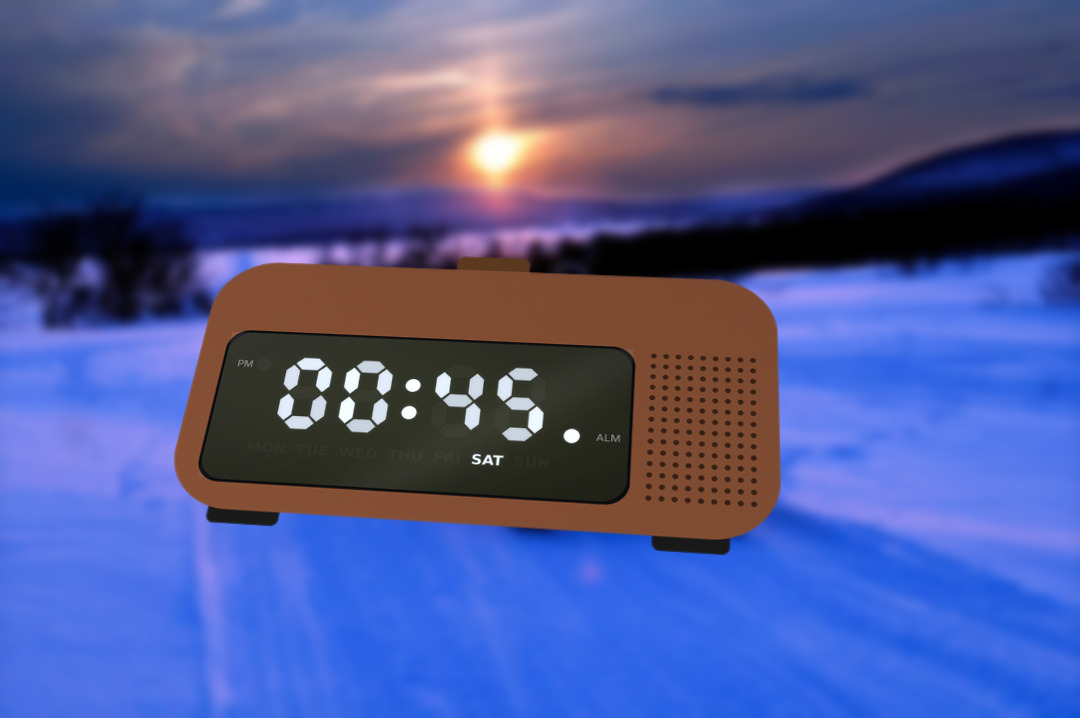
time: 0:45
